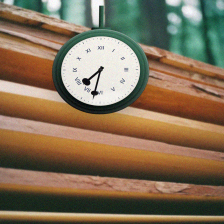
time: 7:32
